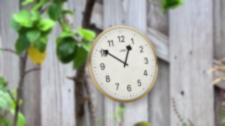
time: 12:51
